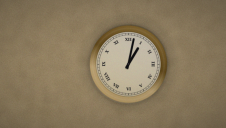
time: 1:02
